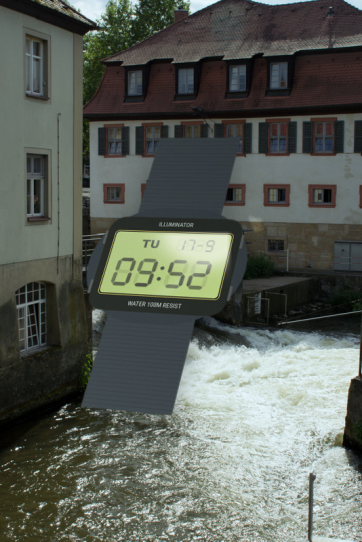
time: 9:52
